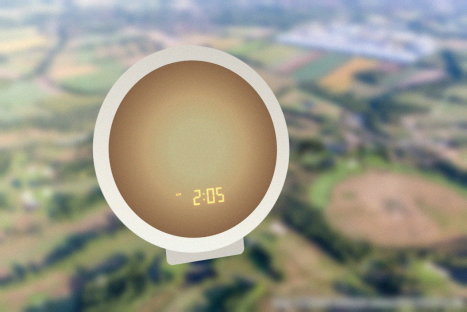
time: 2:05
